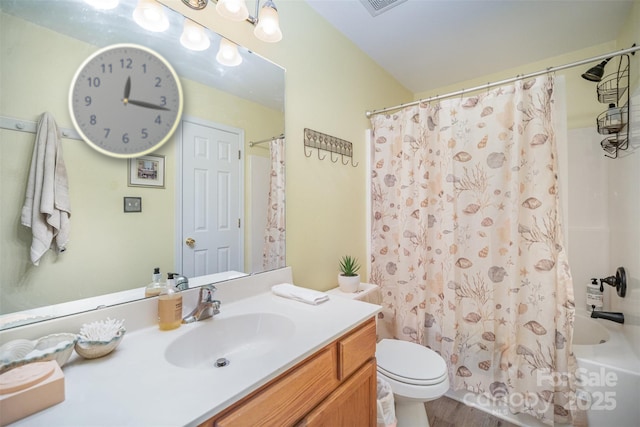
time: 12:17
